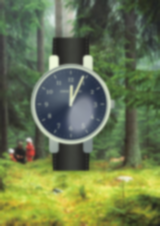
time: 12:04
